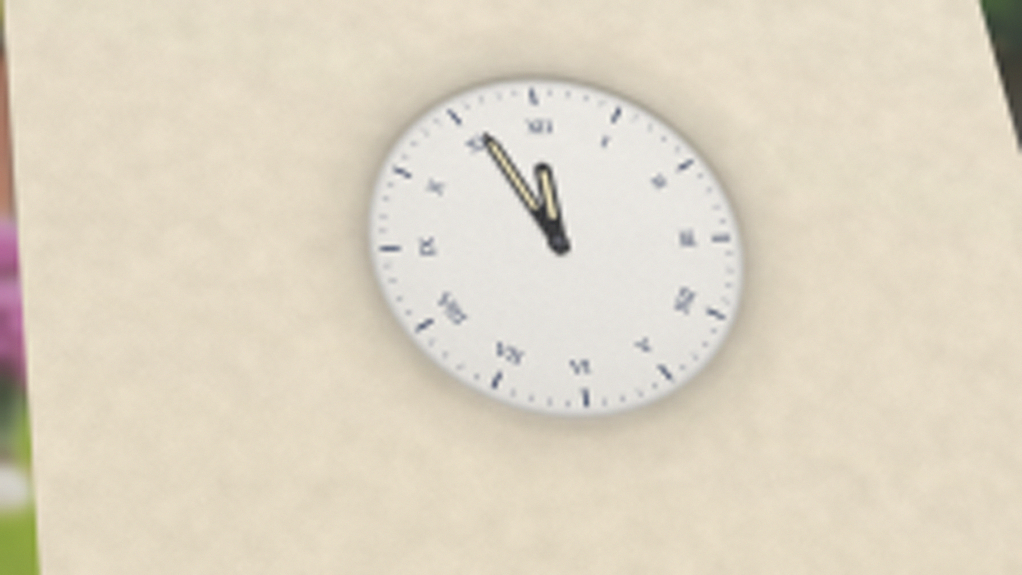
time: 11:56
